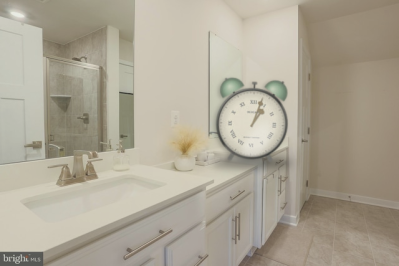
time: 1:03
